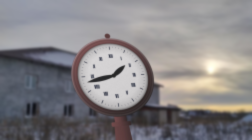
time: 1:43
